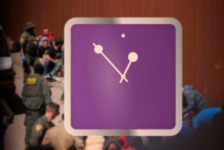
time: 12:53
